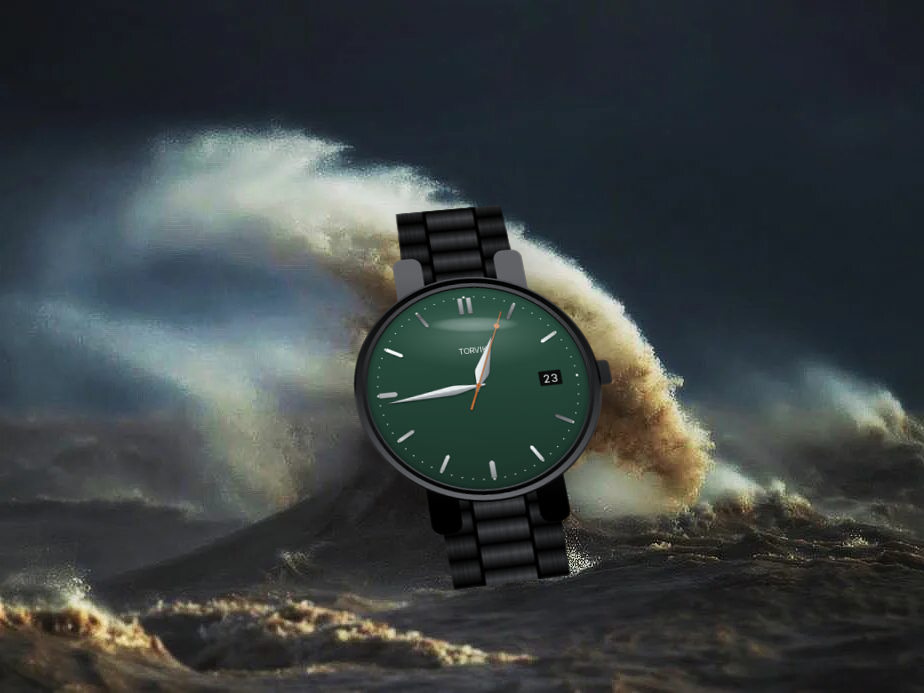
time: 12:44:04
